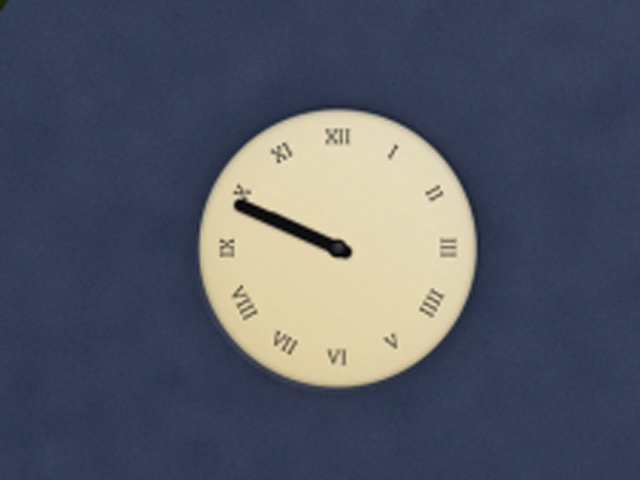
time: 9:49
